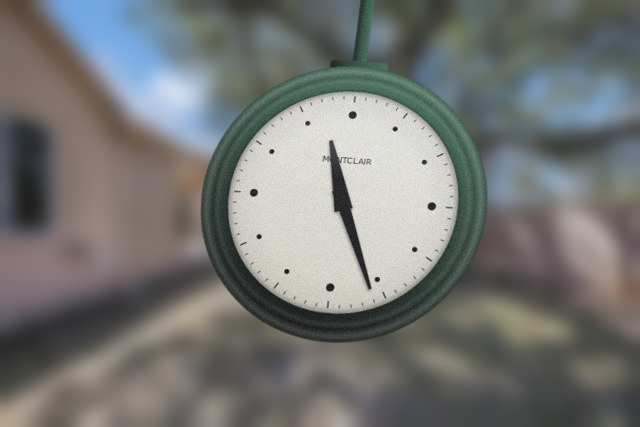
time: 11:26
